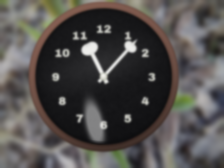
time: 11:07
